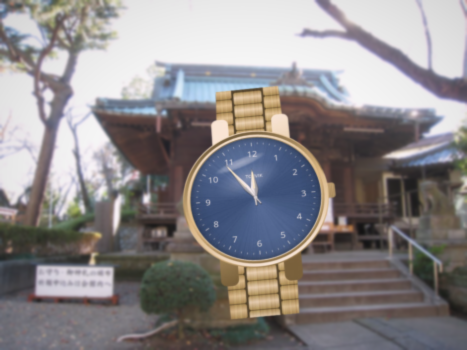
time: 11:54
